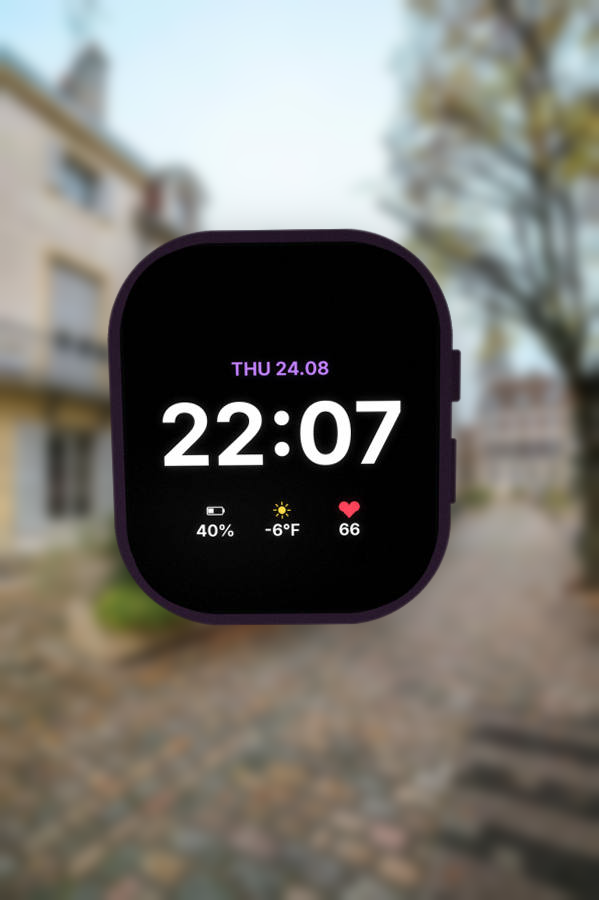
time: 22:07
